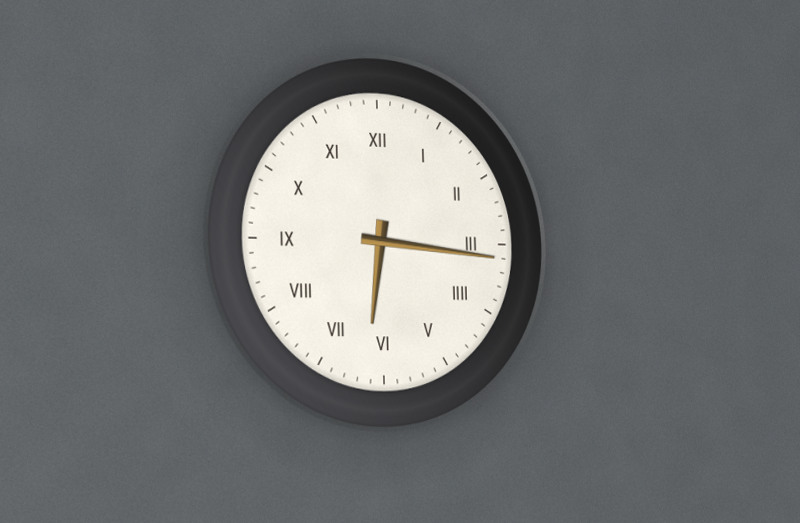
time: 6:16
